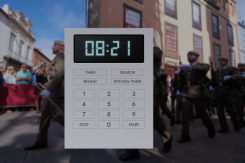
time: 8:21
